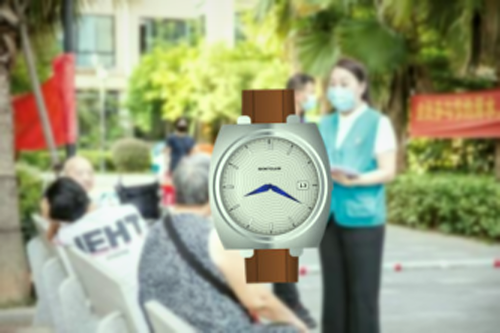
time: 8:20
